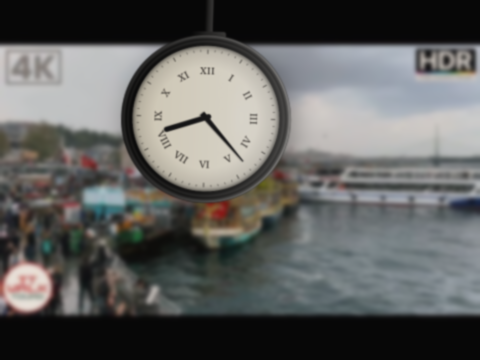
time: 8:23
